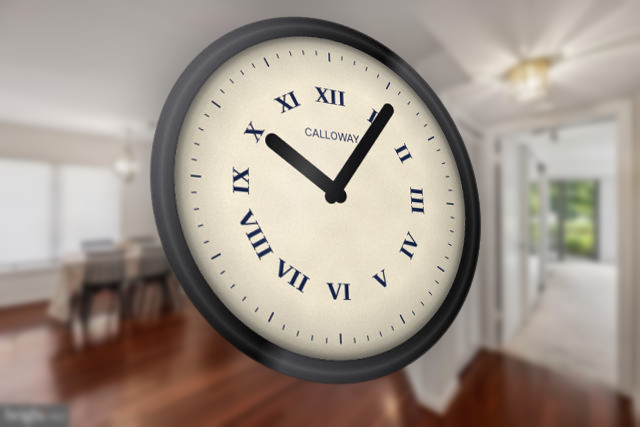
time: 10:06
